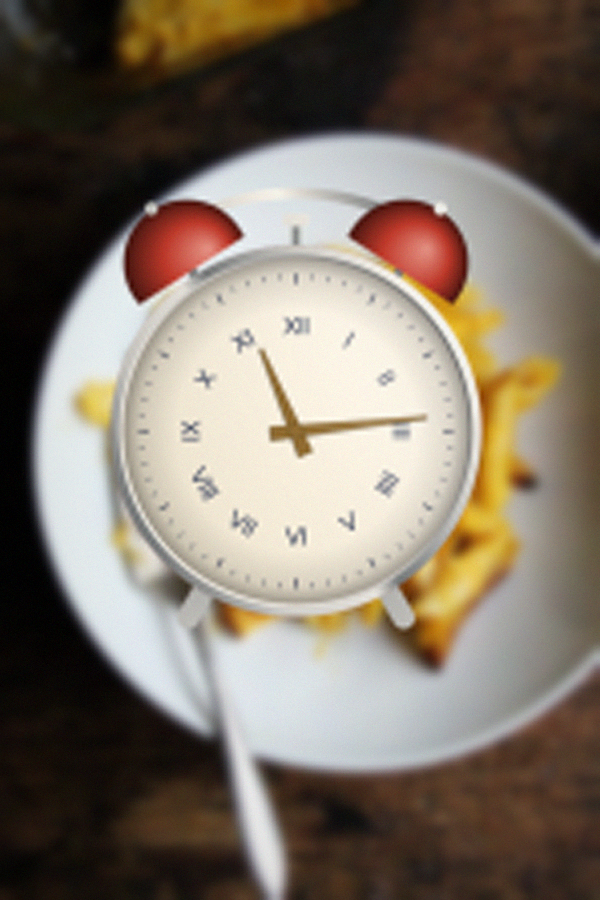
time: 11:14
